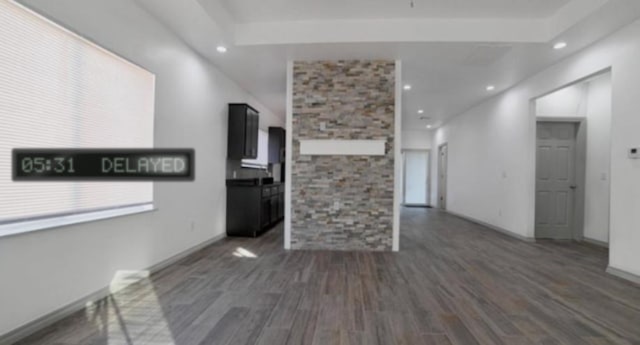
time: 5:31
